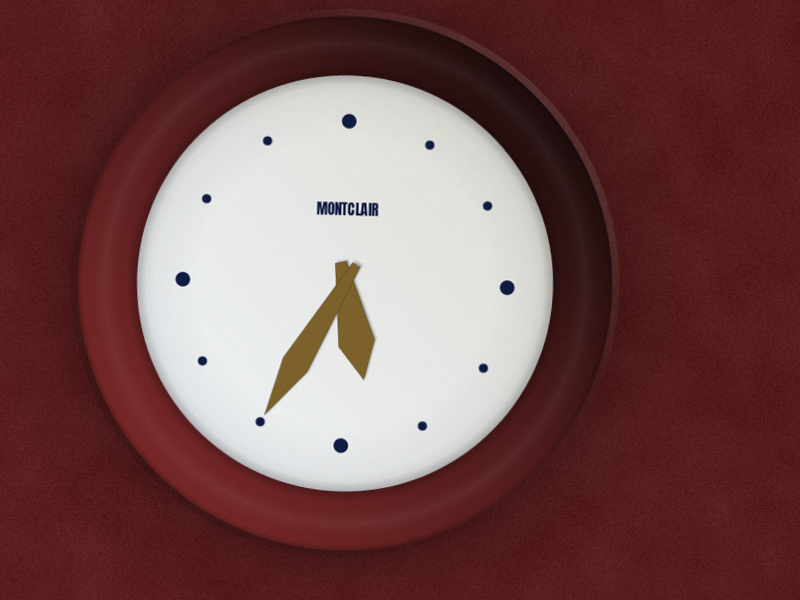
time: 5:35
